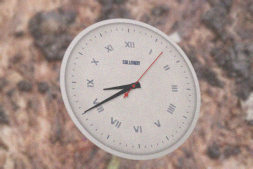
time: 8:40:07
